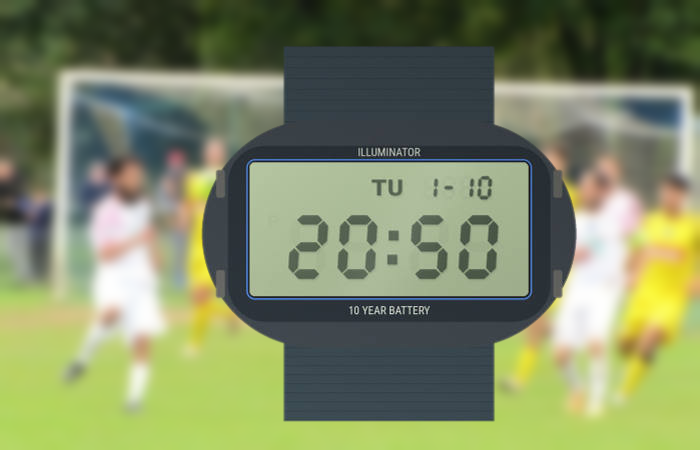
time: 20:50
